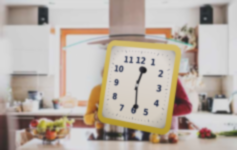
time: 12:29
